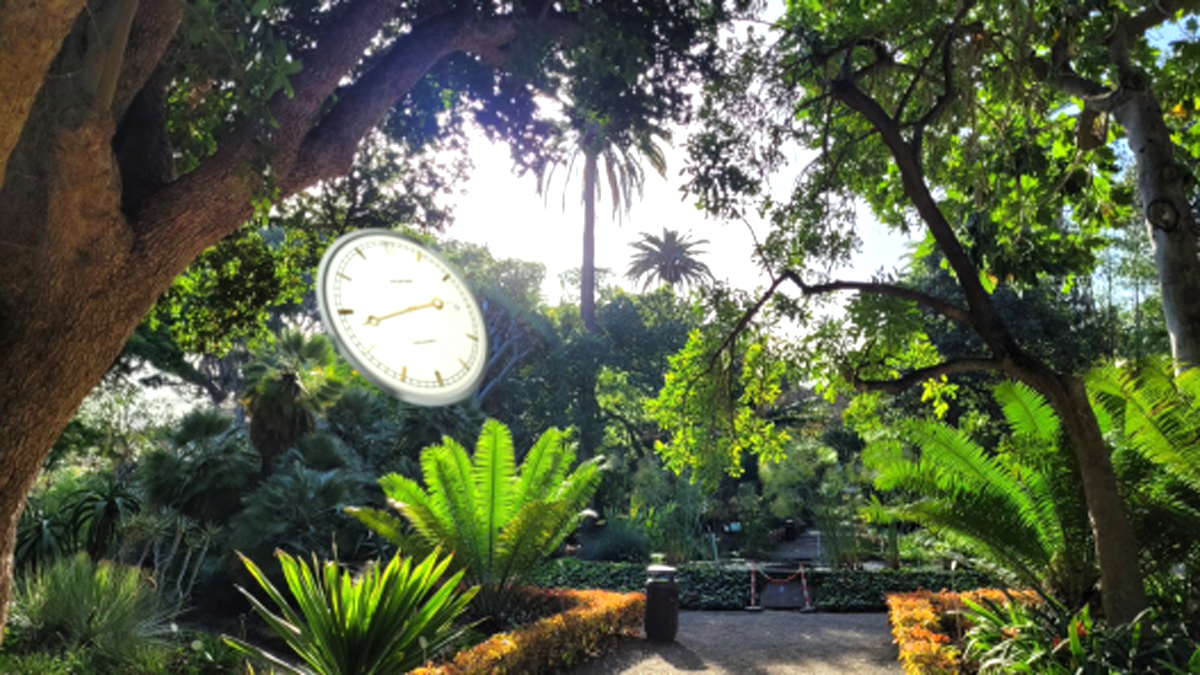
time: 2:43
